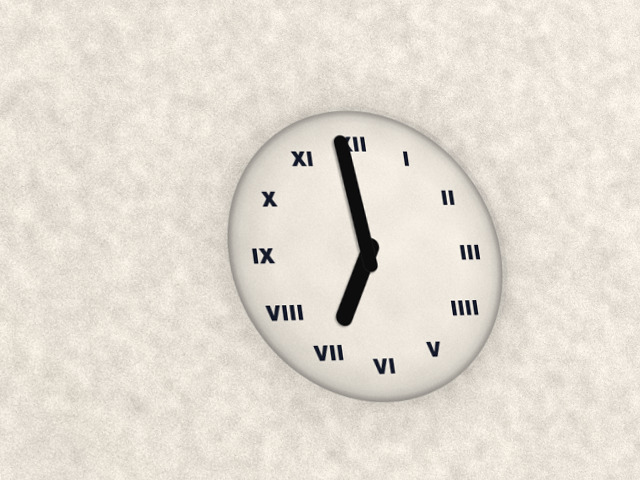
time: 6:59
